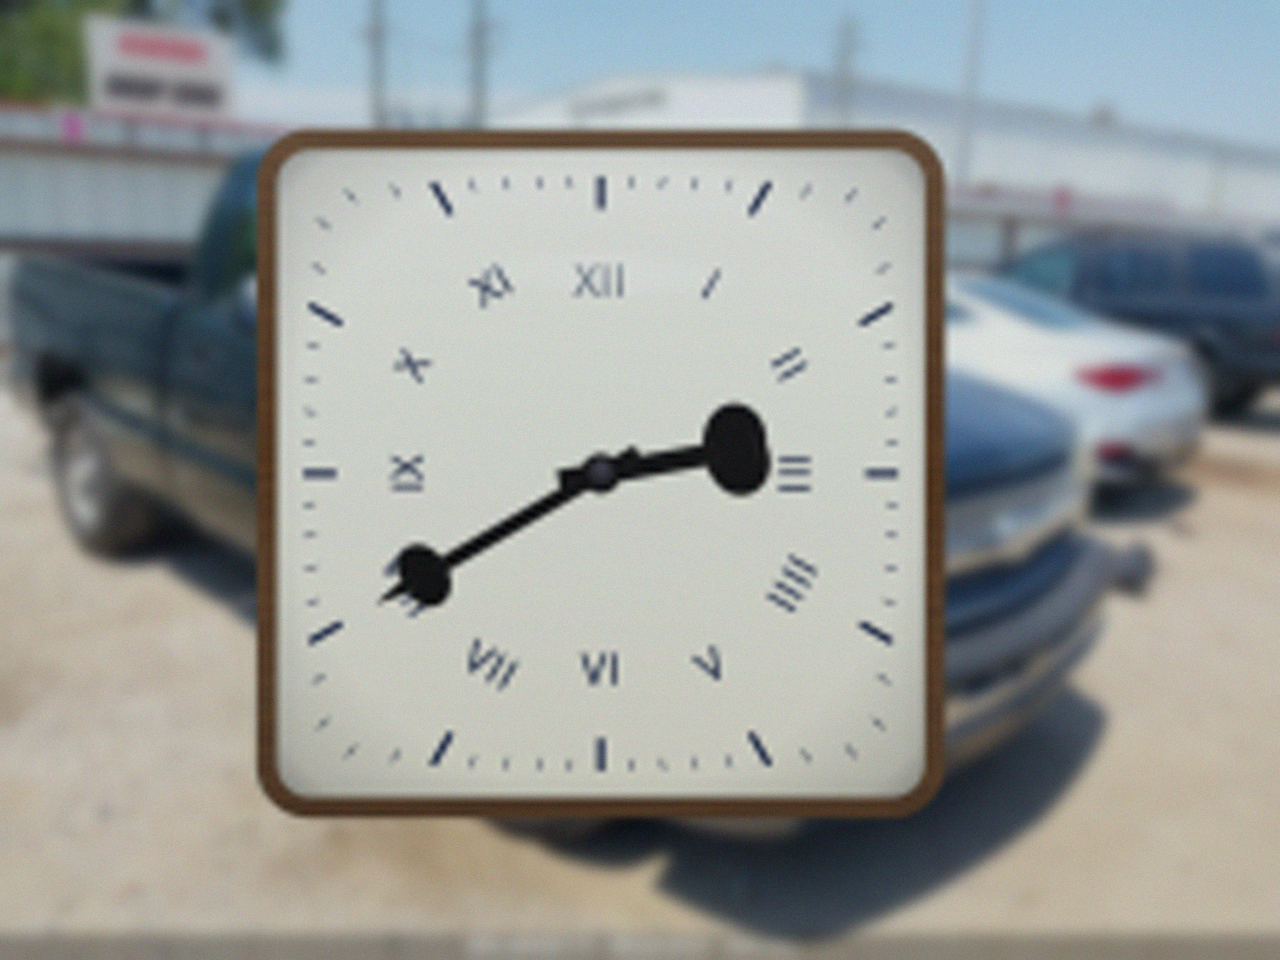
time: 2:40
